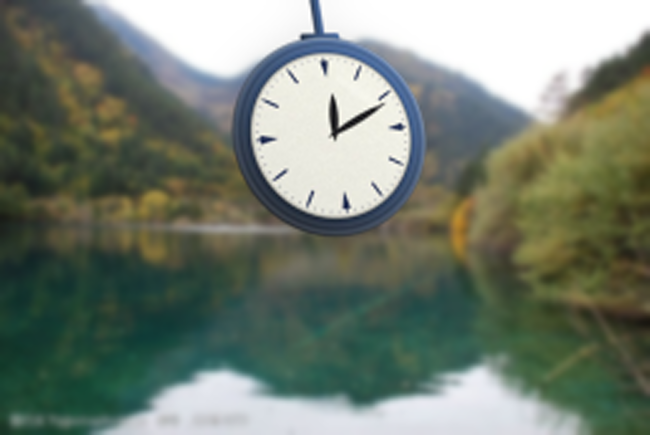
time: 12:11
